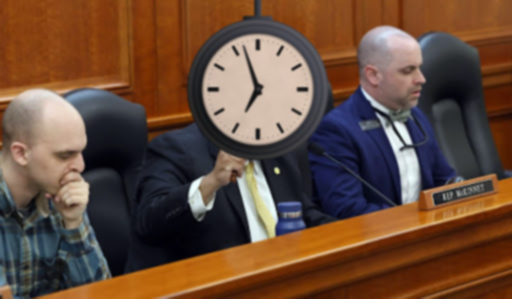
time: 6:57
